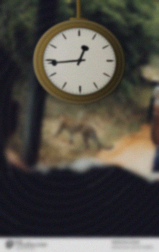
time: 12:44
